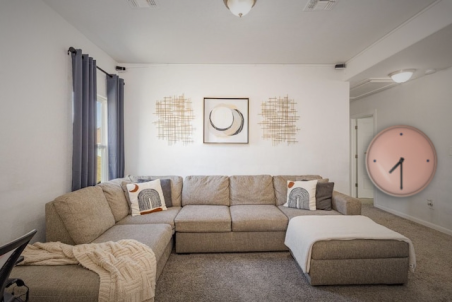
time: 7:30
